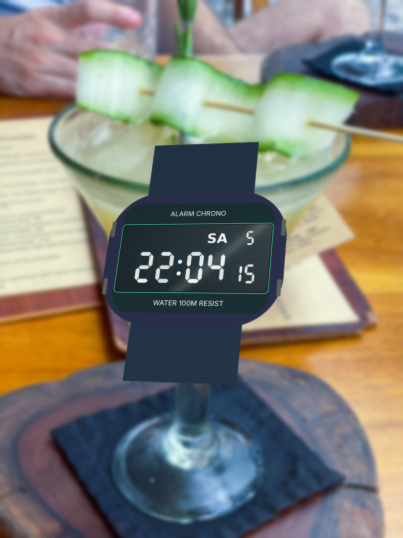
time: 22:04:15
